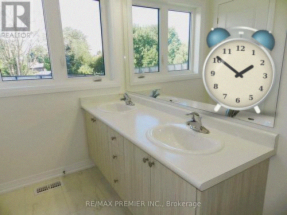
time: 1:51
